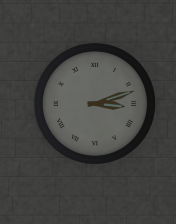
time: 3:12
